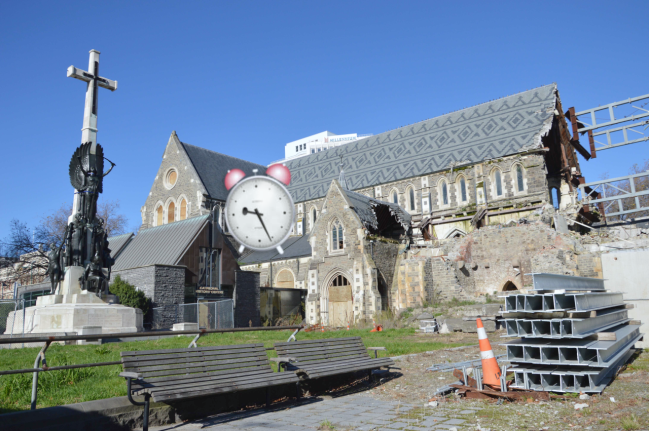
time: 9:26
